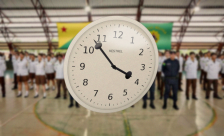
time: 3:53
